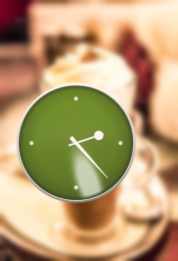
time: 2:23
